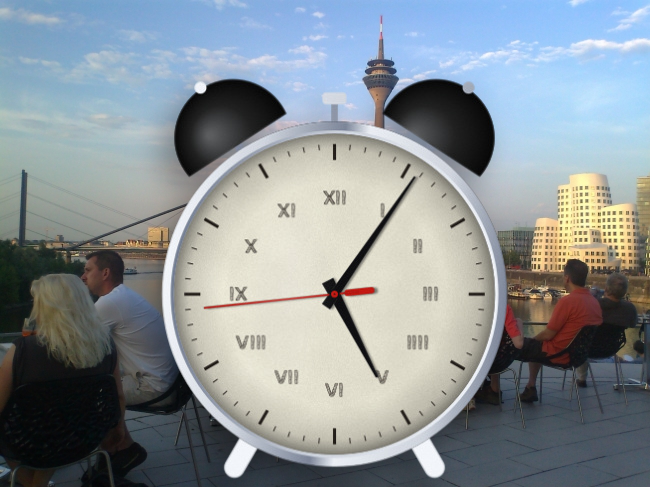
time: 5:05:44
